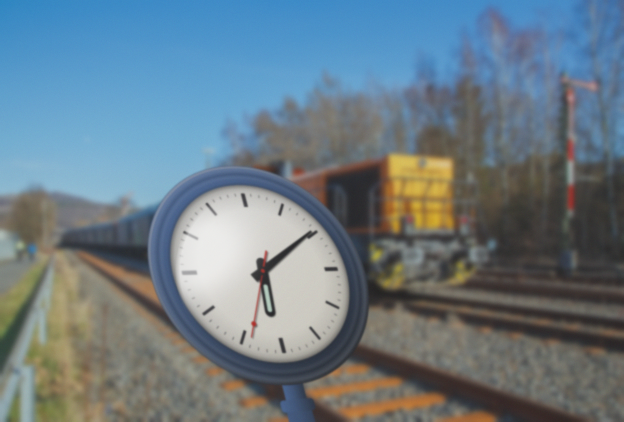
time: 6:09:34
